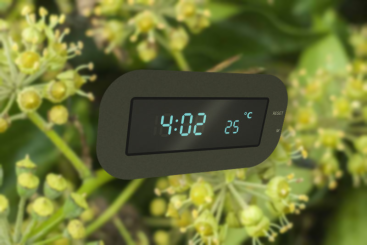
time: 4:02
